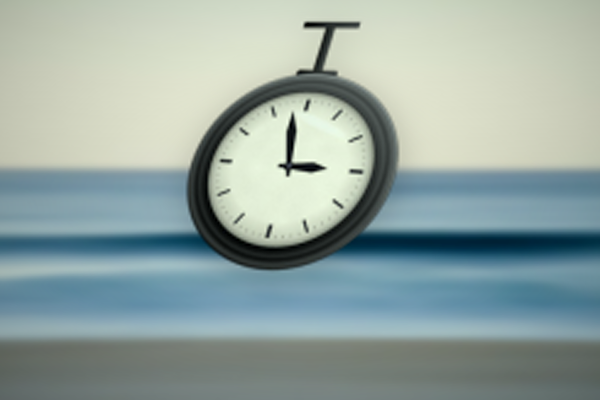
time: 2:58
